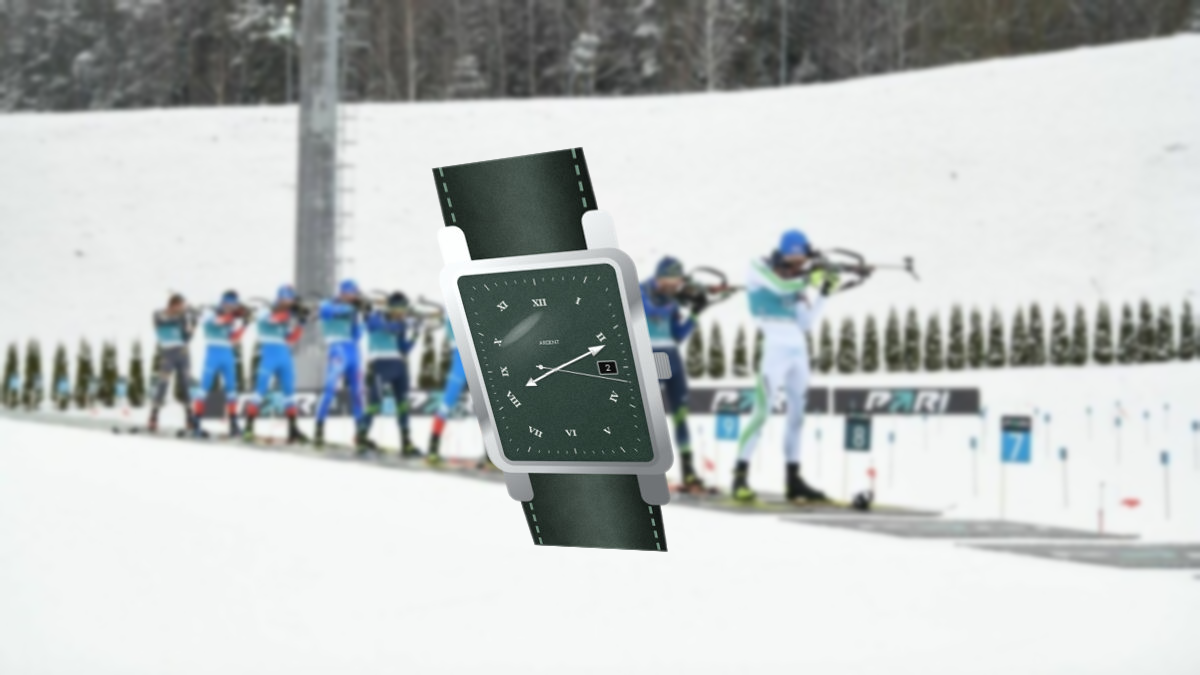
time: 8:11:17
